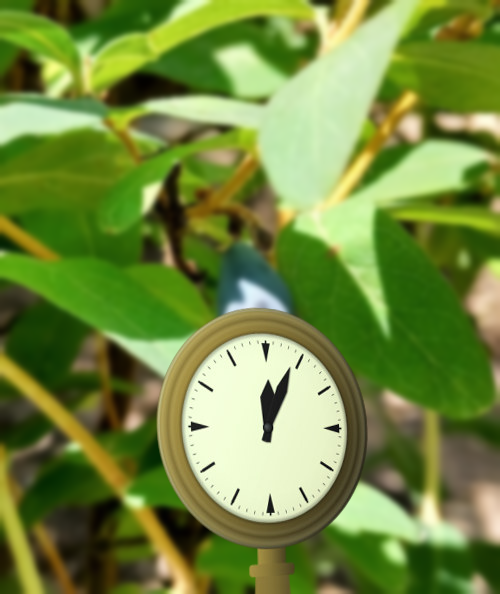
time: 12:04
